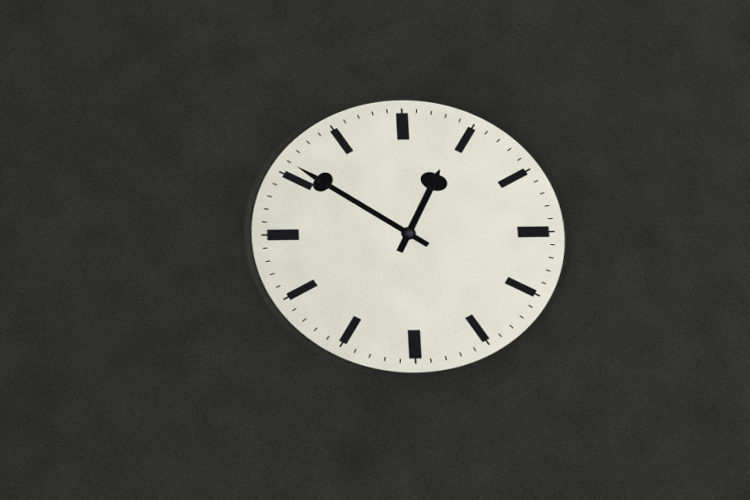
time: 12:51
